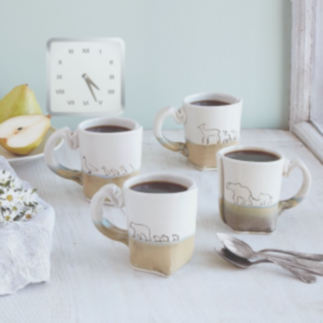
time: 4:26
